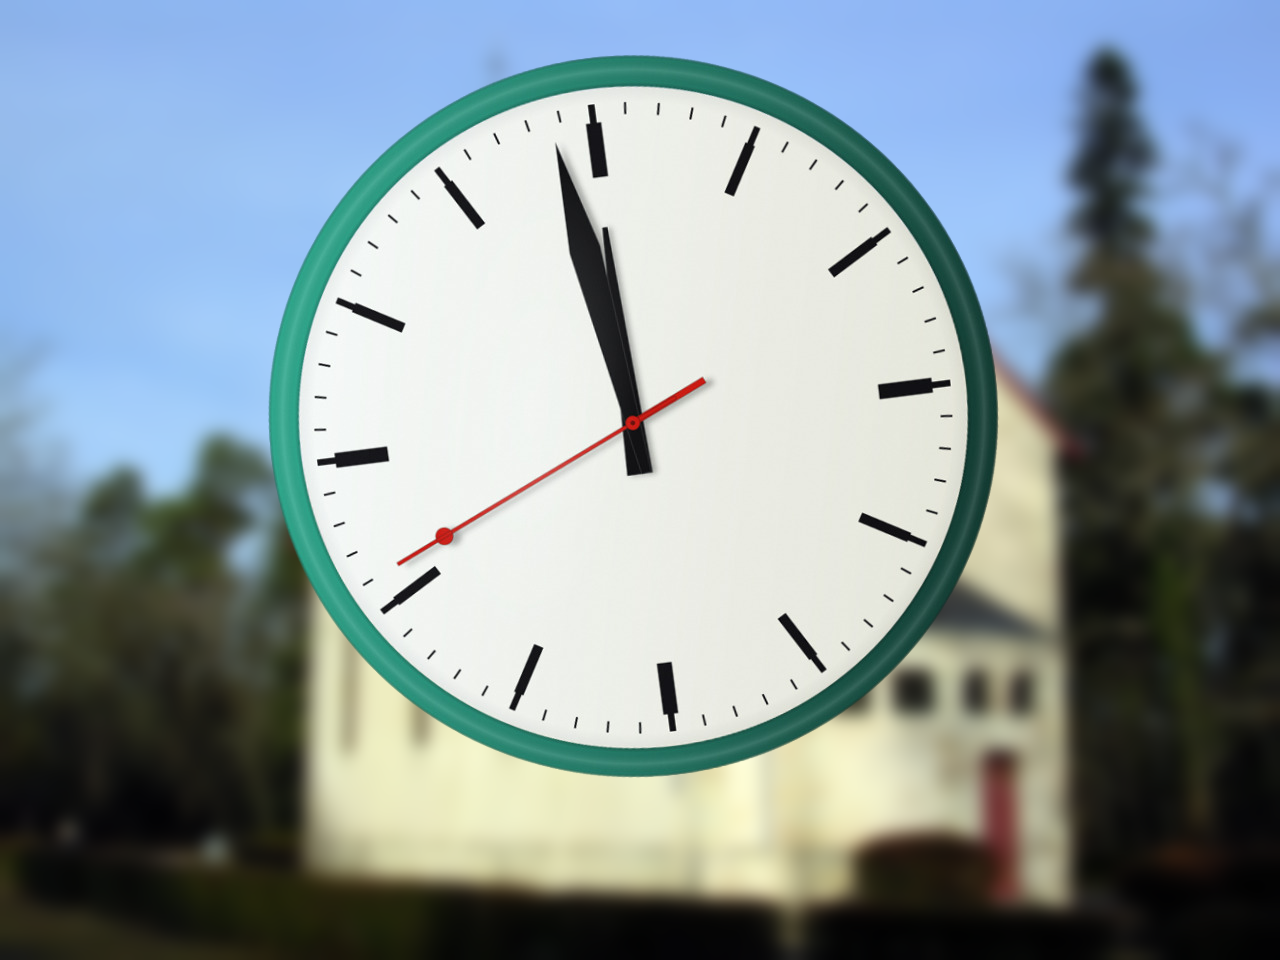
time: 11:58:41
